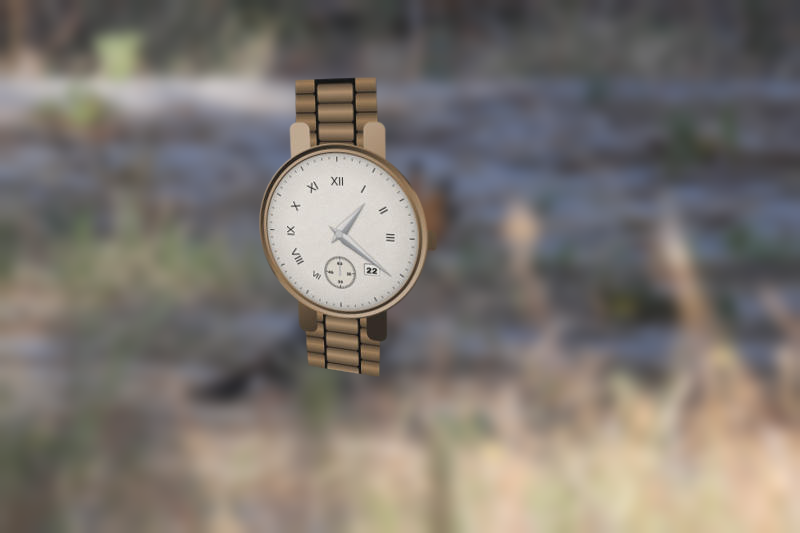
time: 1:21
